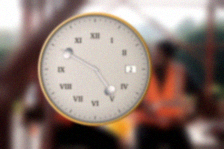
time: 4:50
